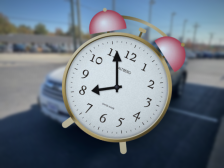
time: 7:56
